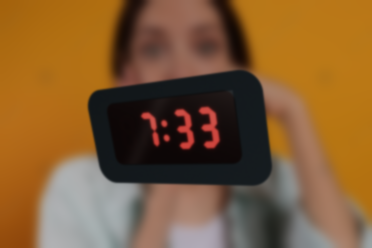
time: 7:33
